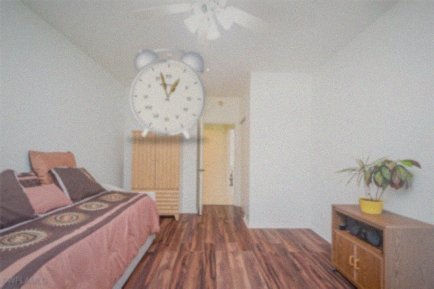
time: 12:57
